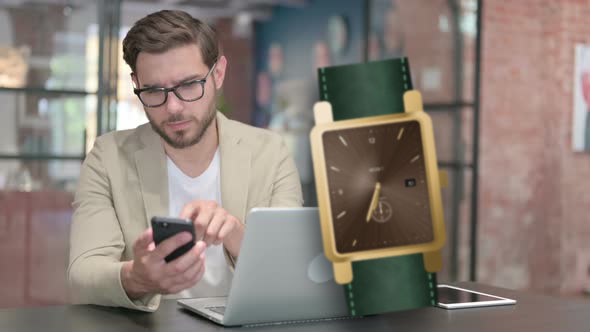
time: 6:34
